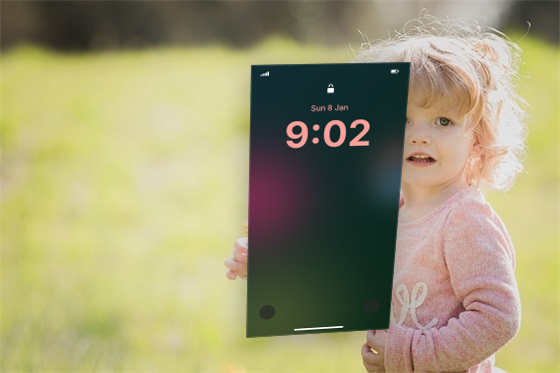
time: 9:02
